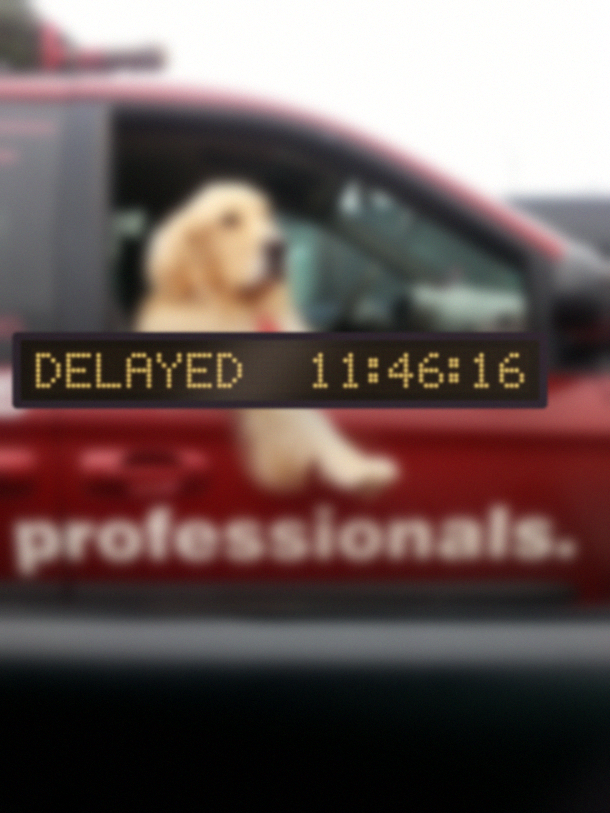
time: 11:46:16
